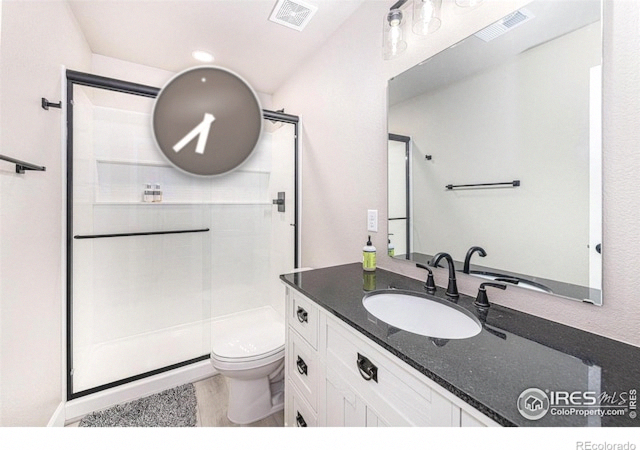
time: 6:39
